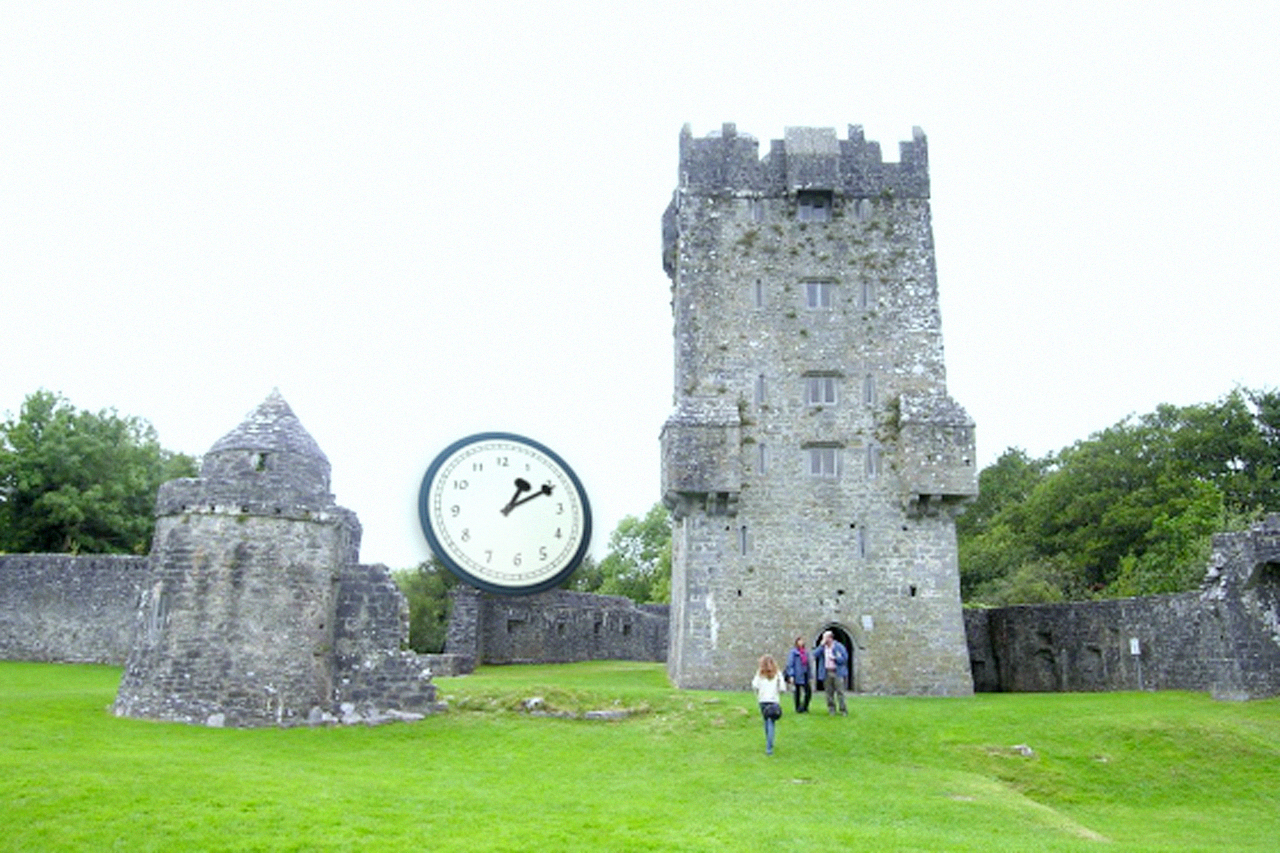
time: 1:11
